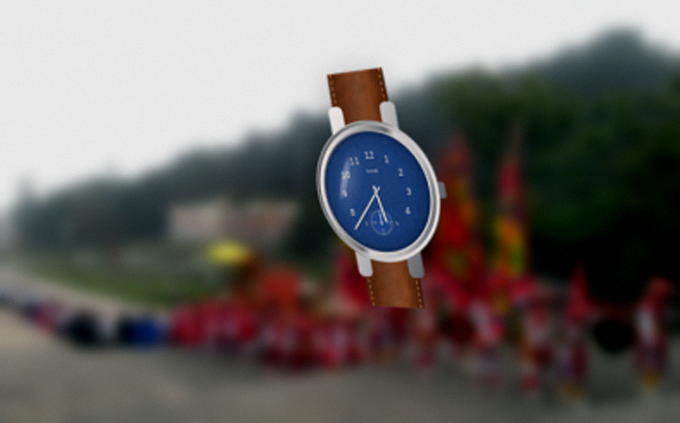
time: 5:37
